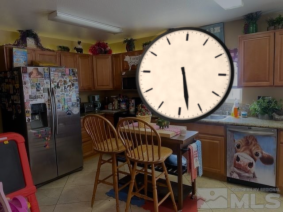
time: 5:28
